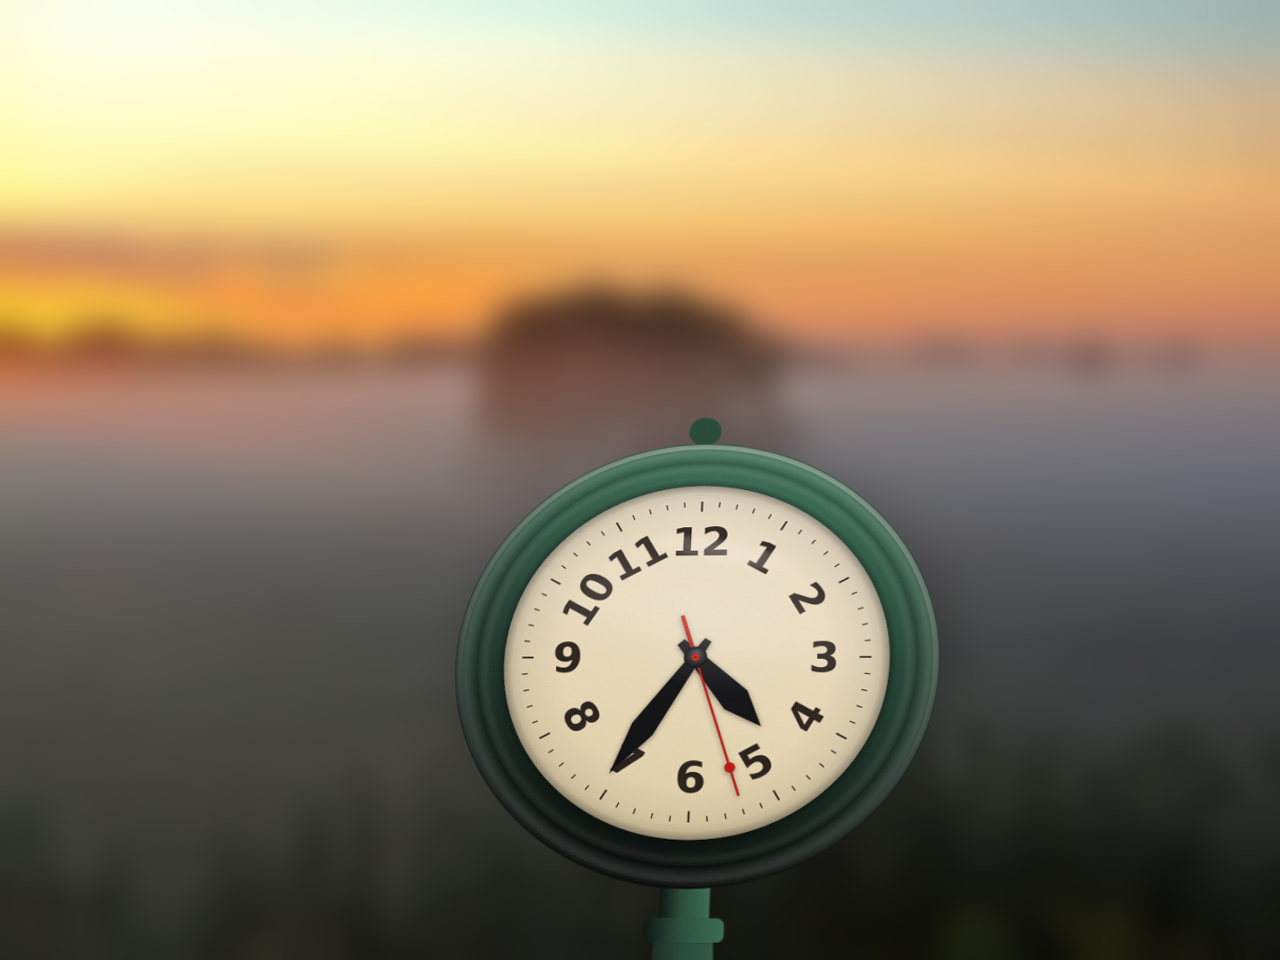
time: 4:35:27
